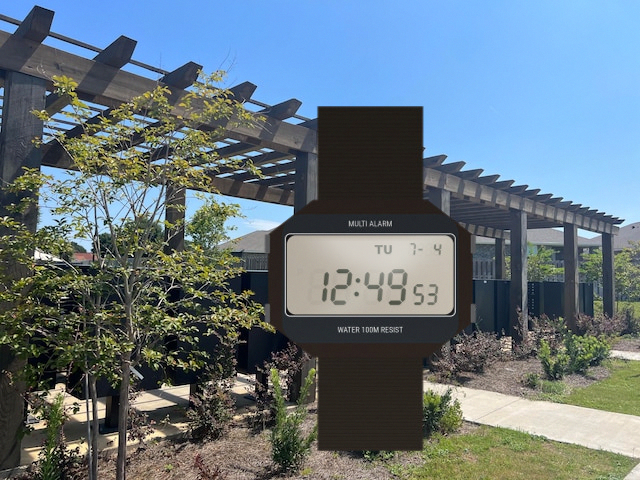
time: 12:49:53
